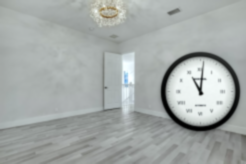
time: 11:01
